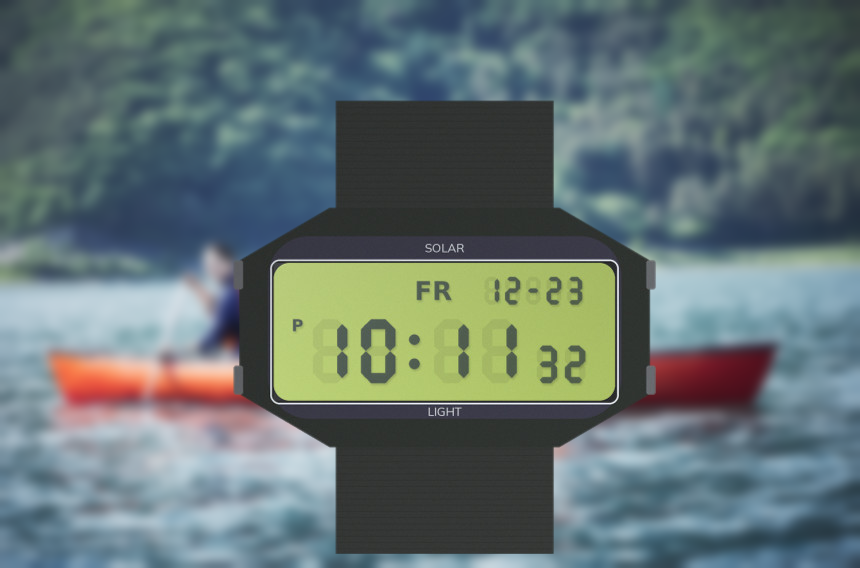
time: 10:11:32
